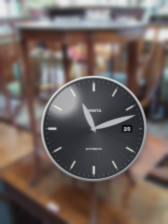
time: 11:12
